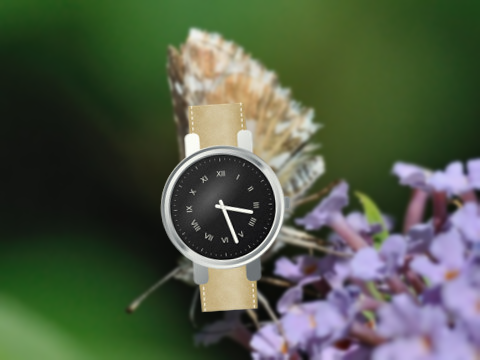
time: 3:27
